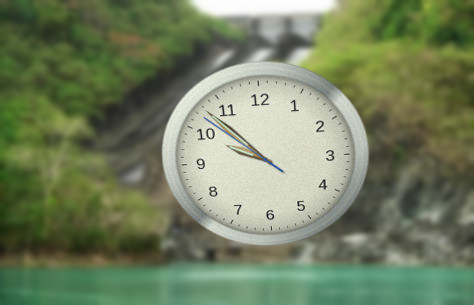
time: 9:52:52
